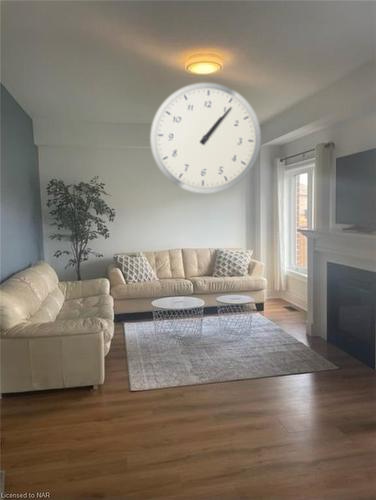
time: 1:06
